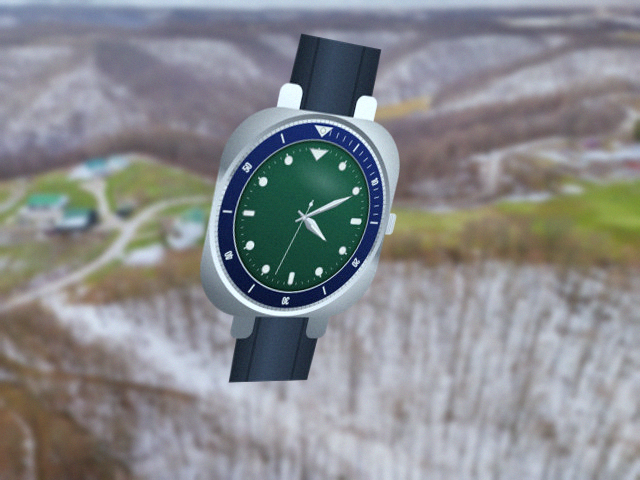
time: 4:10:33
